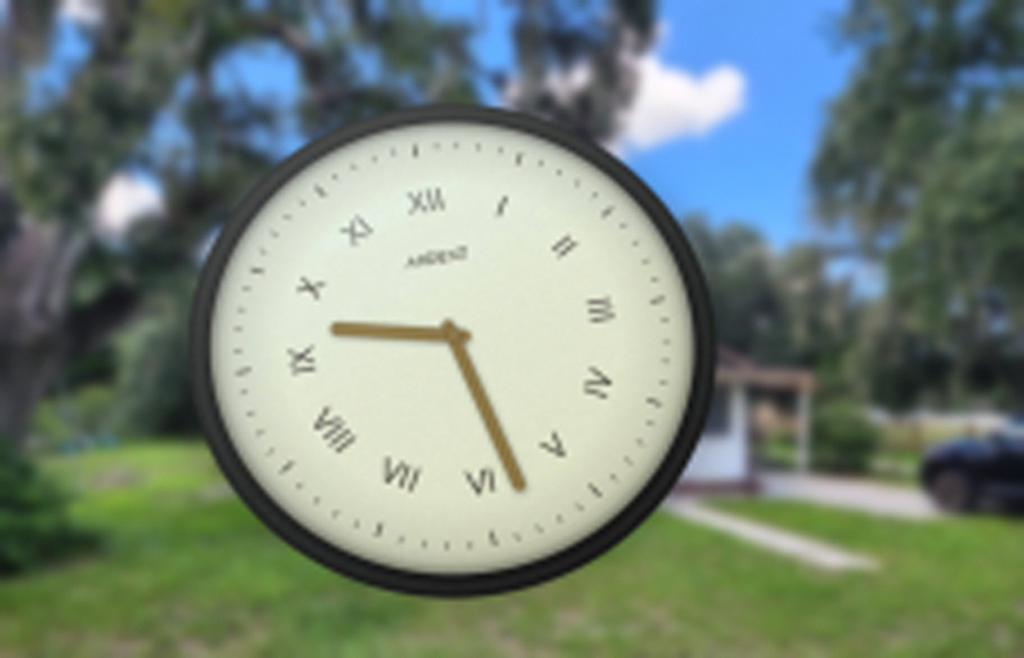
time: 9:28
